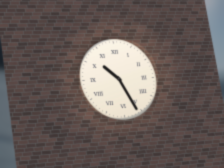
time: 10:26
